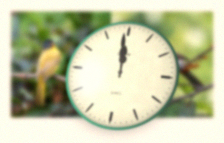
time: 11:59
